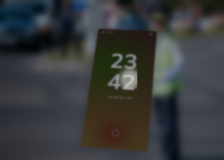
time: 23:42
